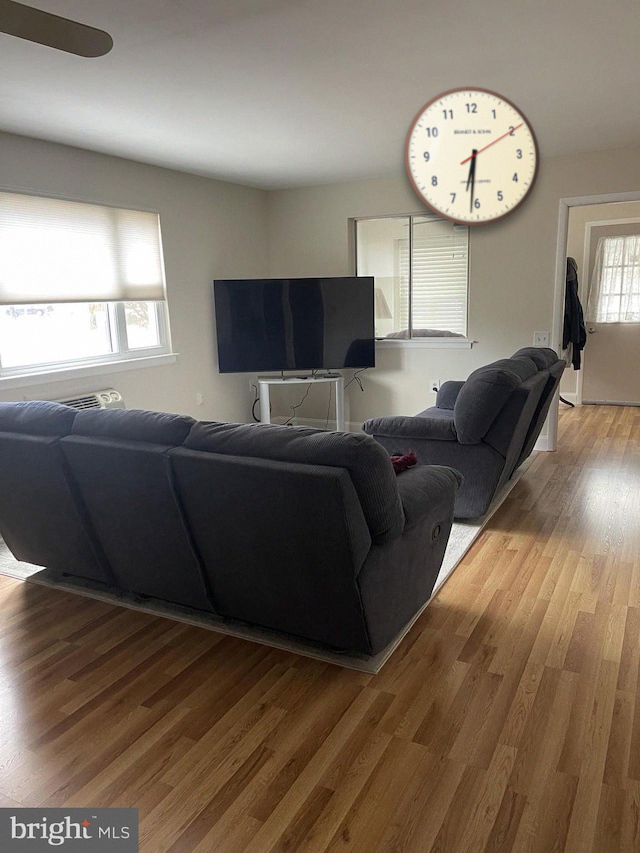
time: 6:31:10
